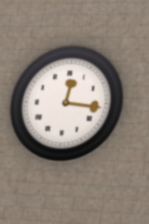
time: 12:16
